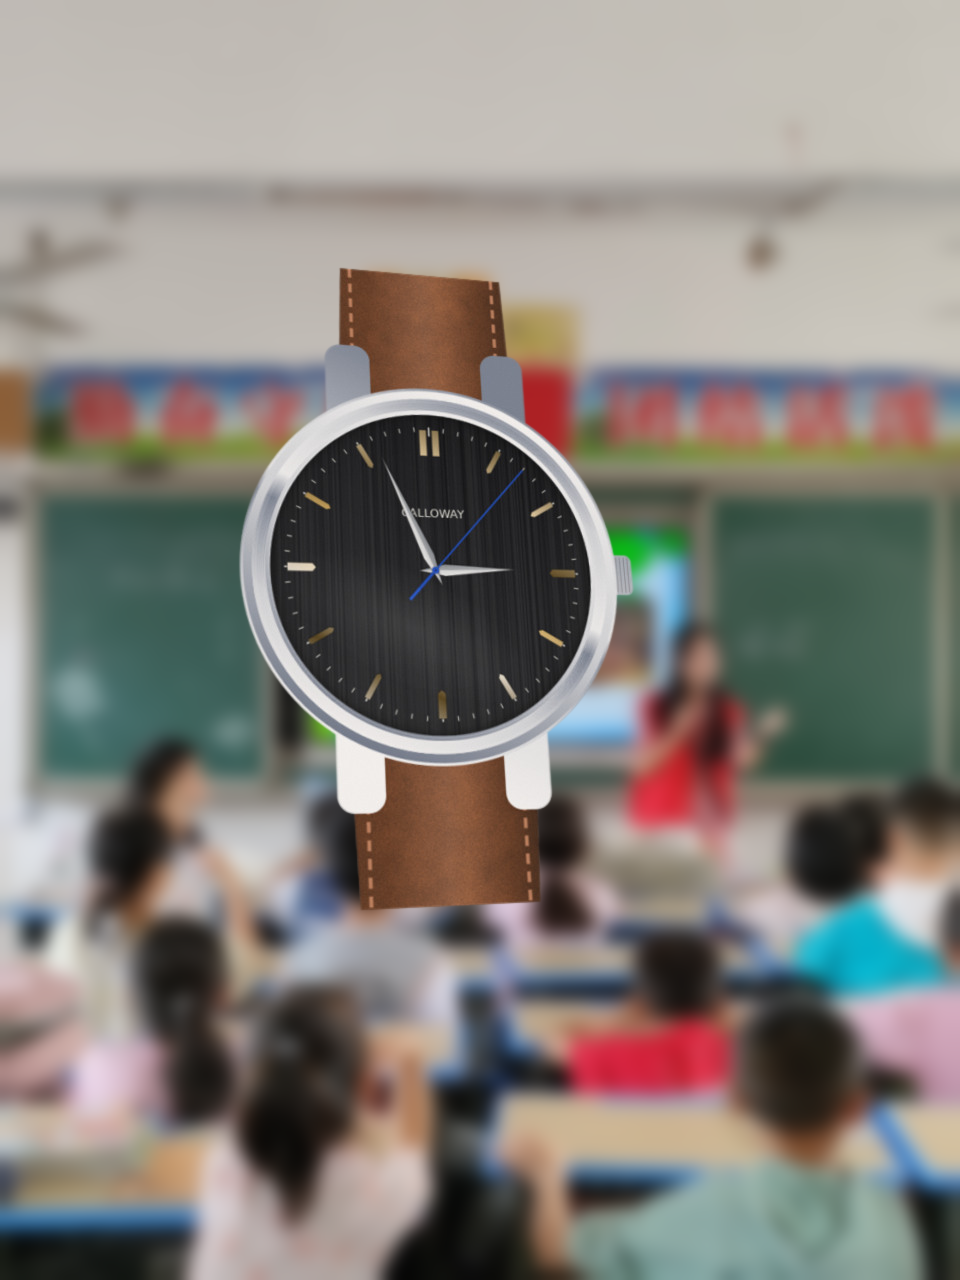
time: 2:56:07
